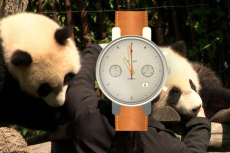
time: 10:59
